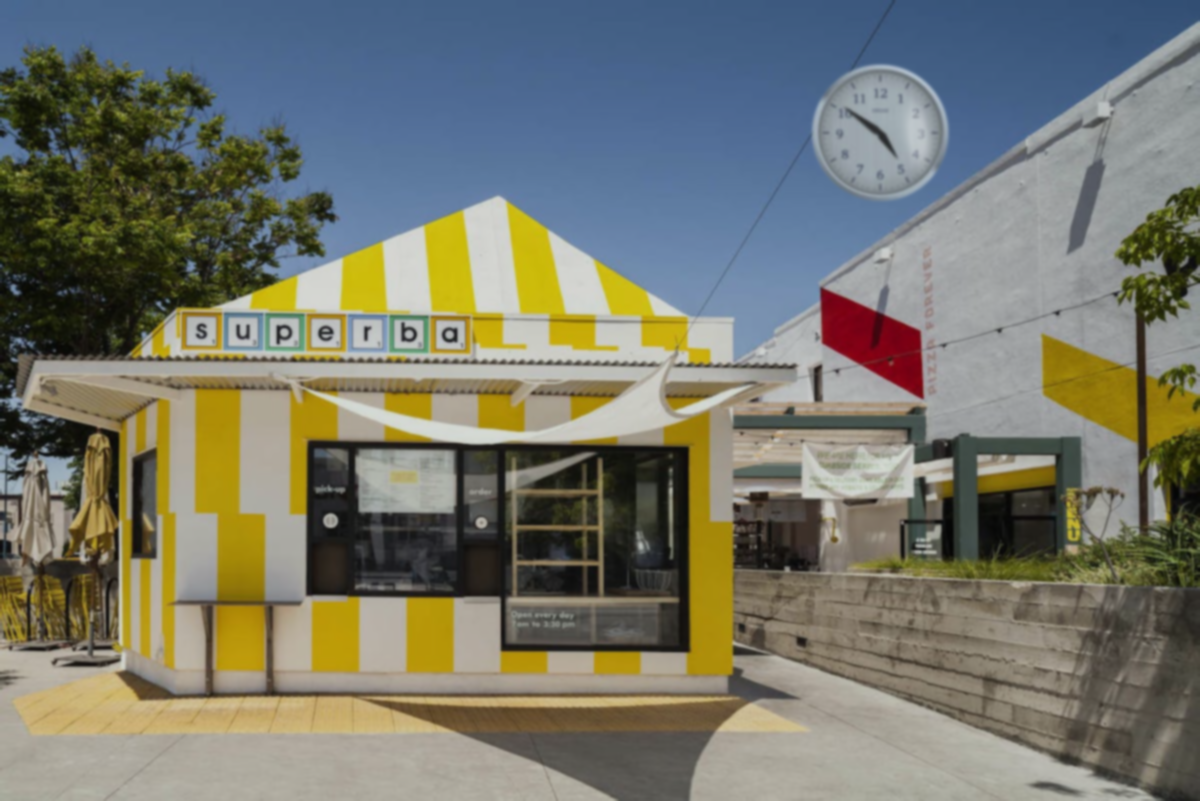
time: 4:51
